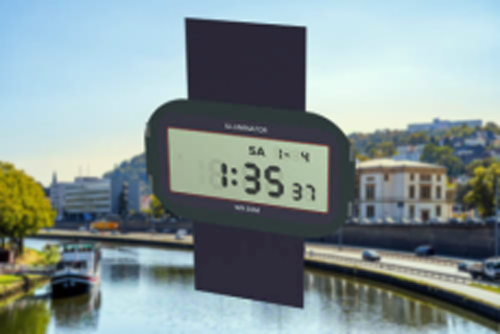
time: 1:35:37
